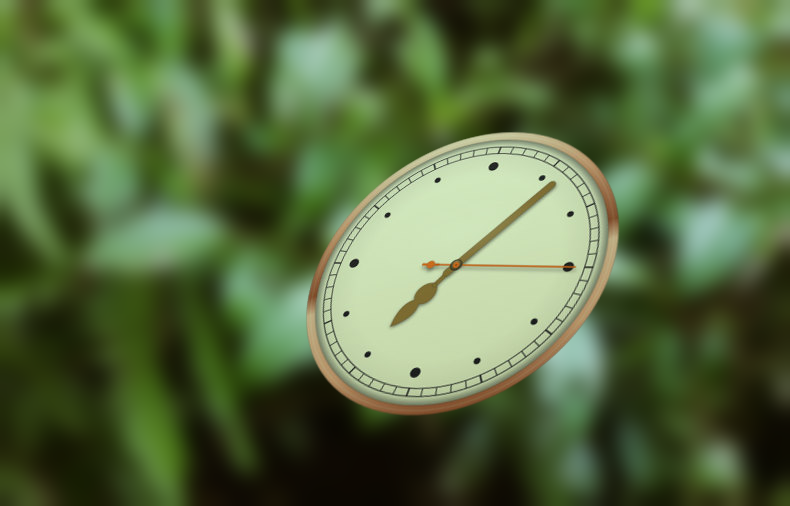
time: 7:06:15
